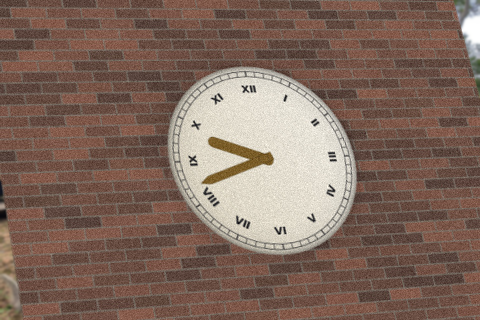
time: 9:42
